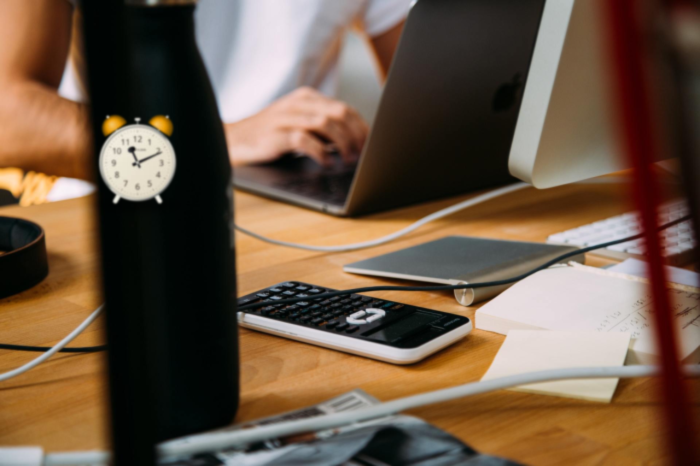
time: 11:11
